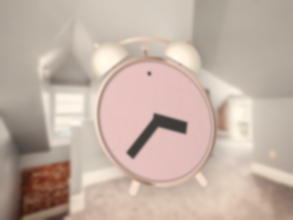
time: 3:38
